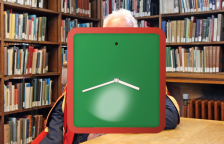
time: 3:42
